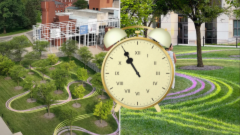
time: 10:55
